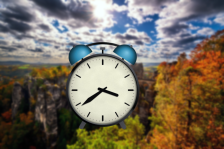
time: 3:39
